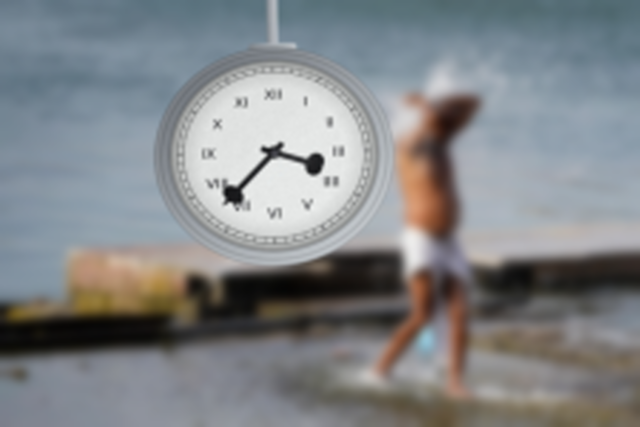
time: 3:37
